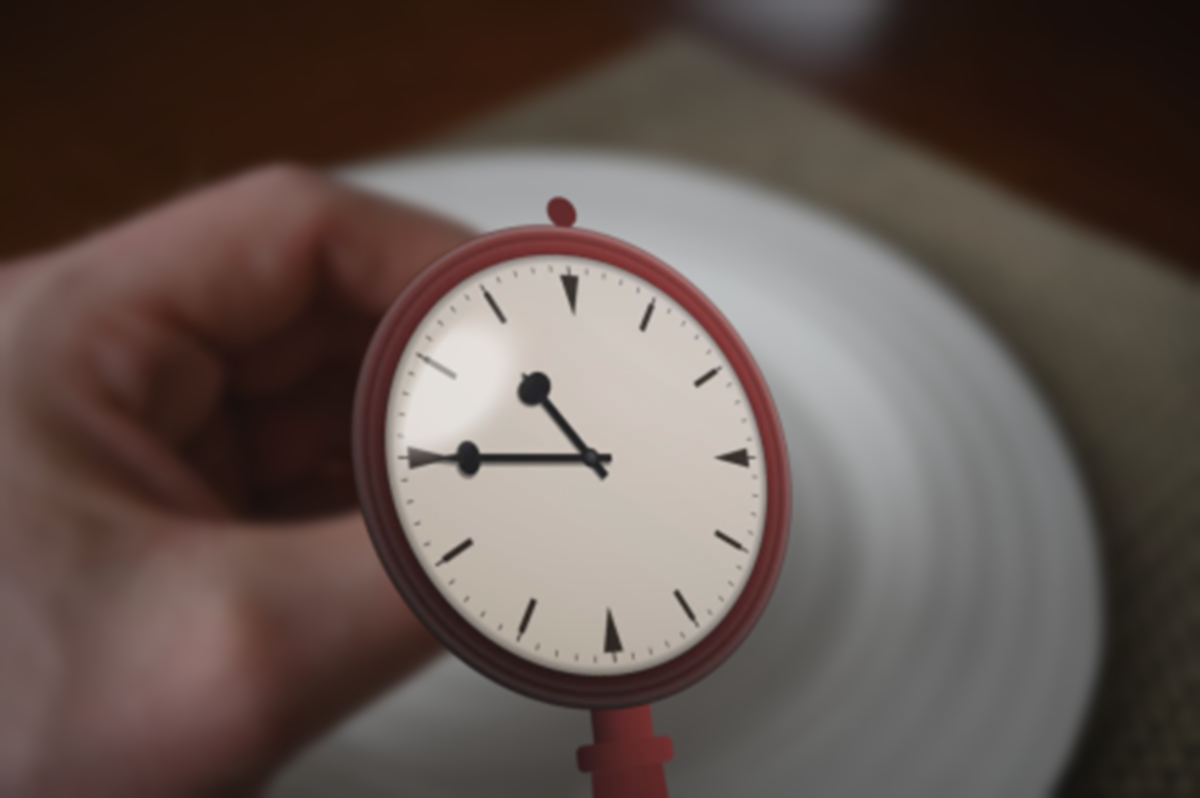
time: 10:45
